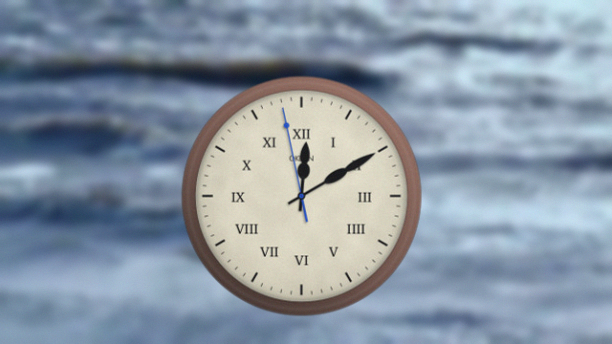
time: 12:09:58
